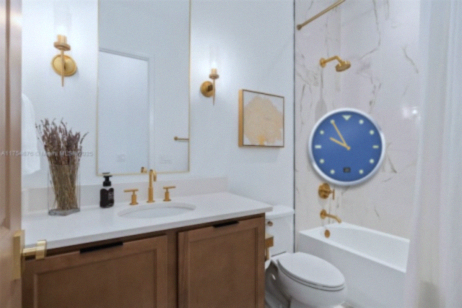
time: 9:55
